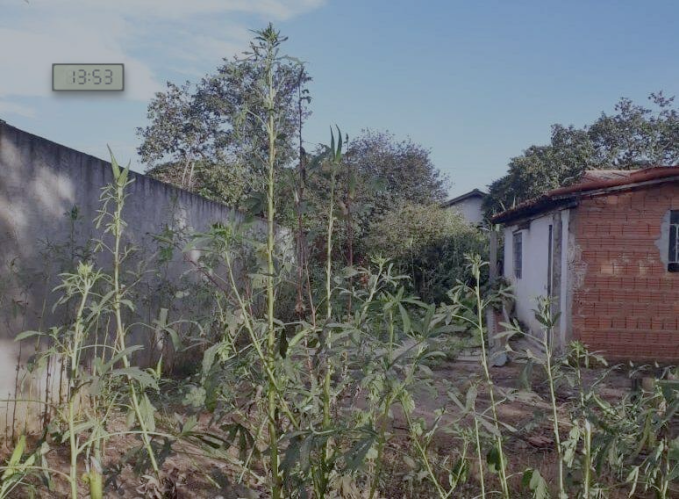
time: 13:53
